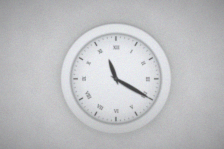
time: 11:20
